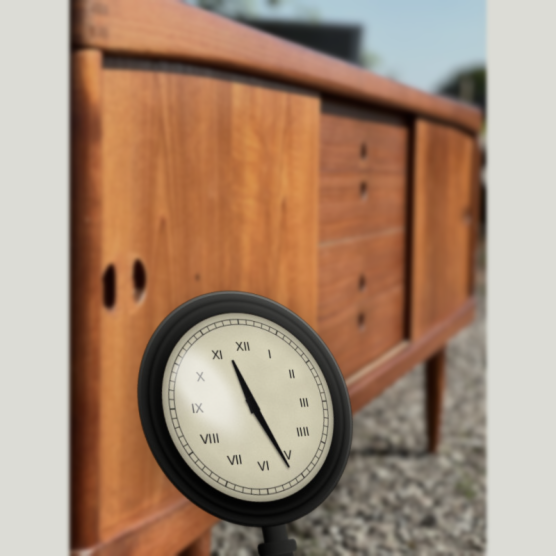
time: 11:26
